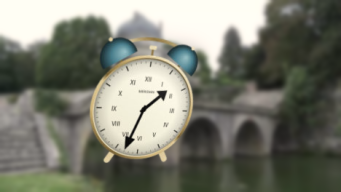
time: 1:33
